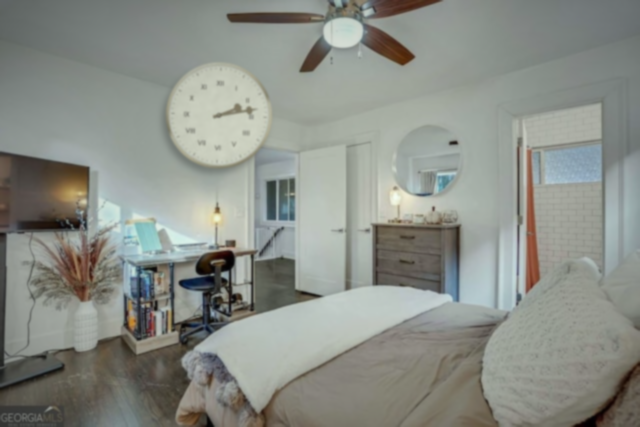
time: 2:13
